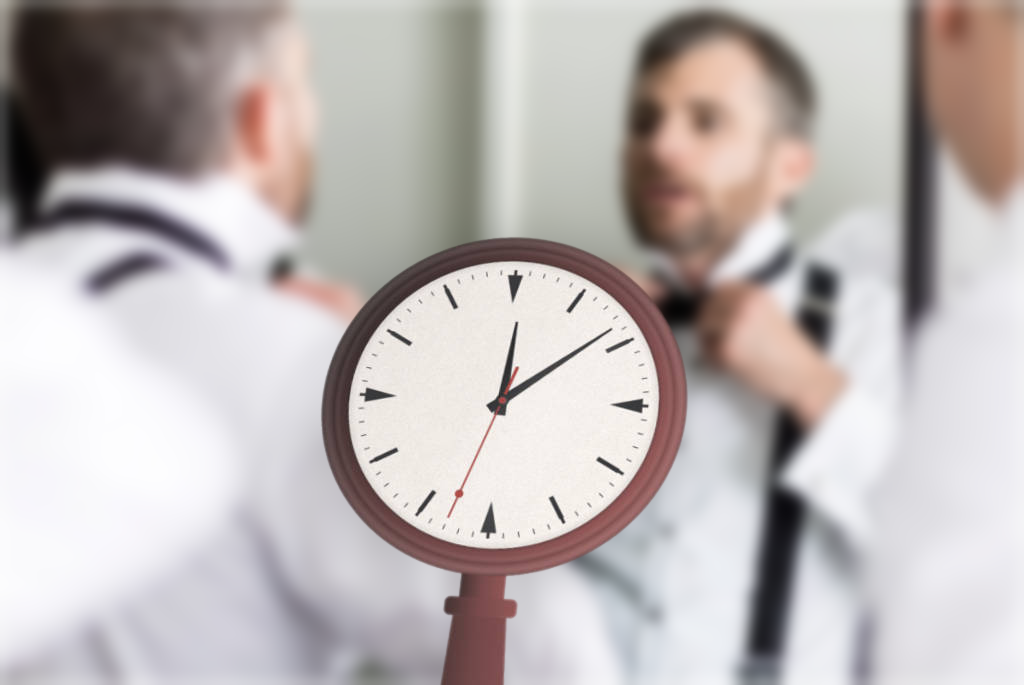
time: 12:08:33
